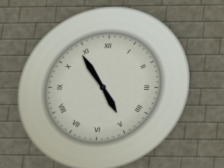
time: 4:54
